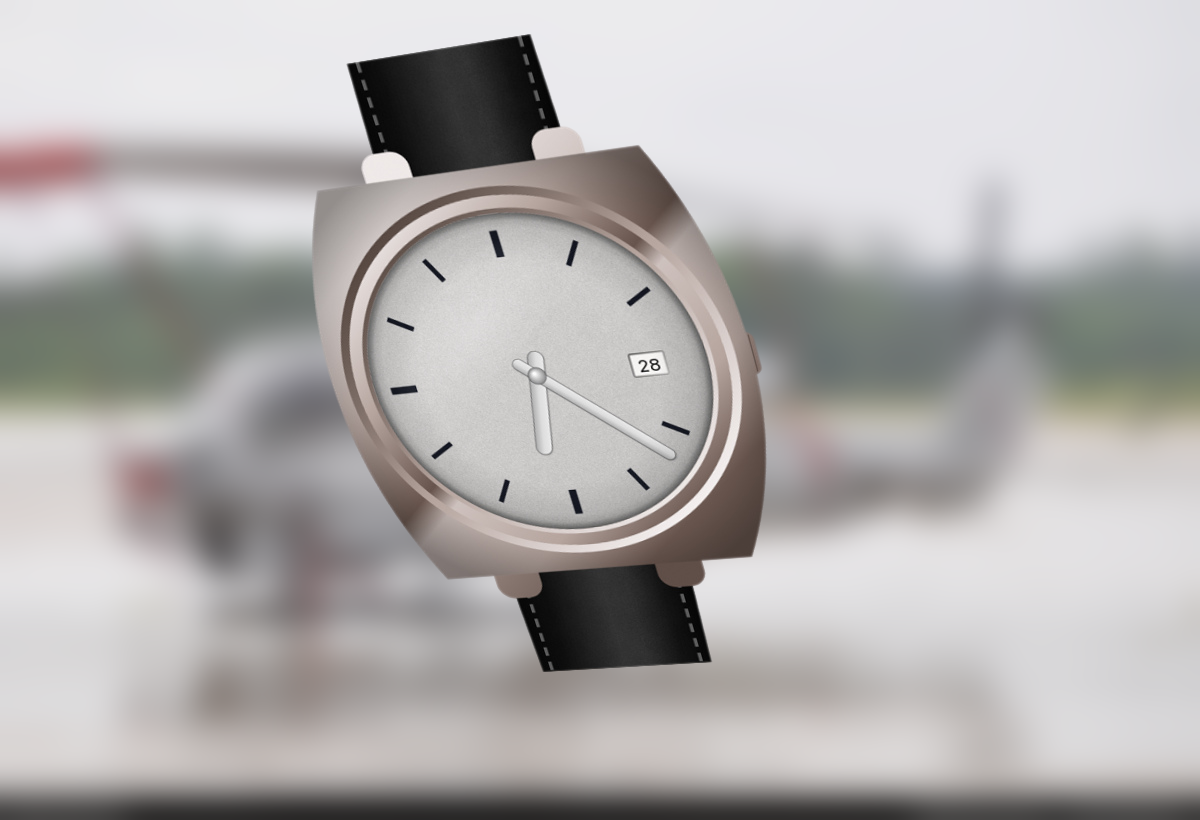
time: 6:22
